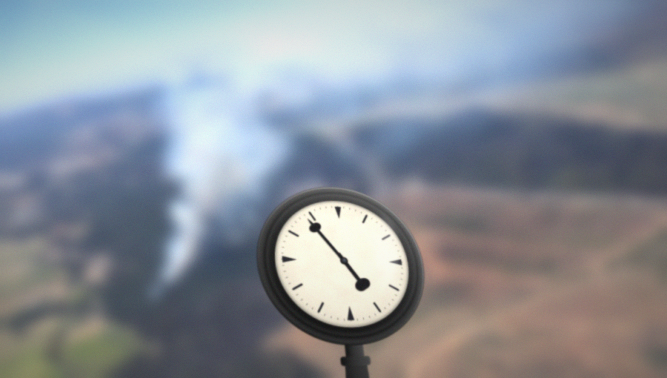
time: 4:54
